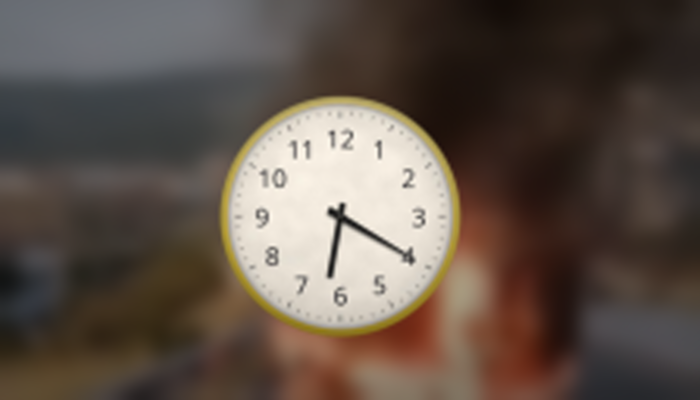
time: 6:20
